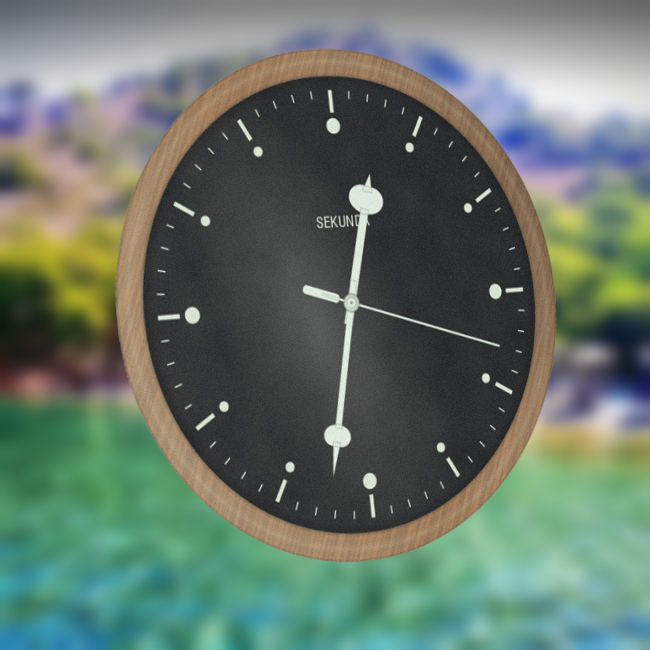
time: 12:32:18
